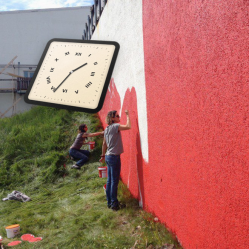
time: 1:34
